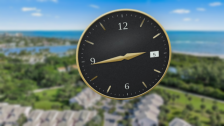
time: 2:44
